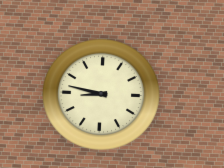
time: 8:47
